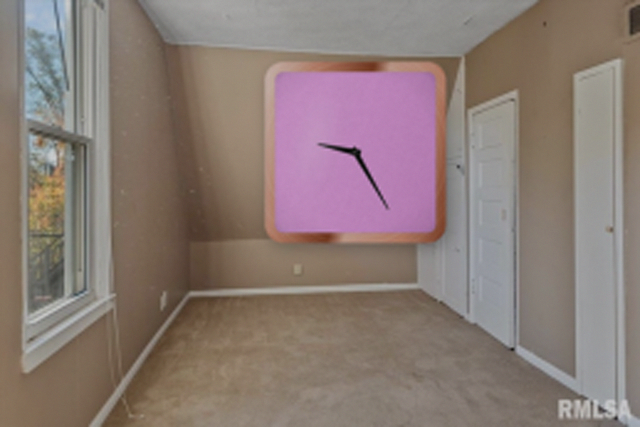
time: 9:25
